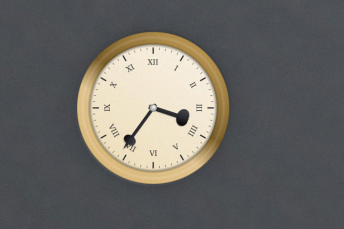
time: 3:36
